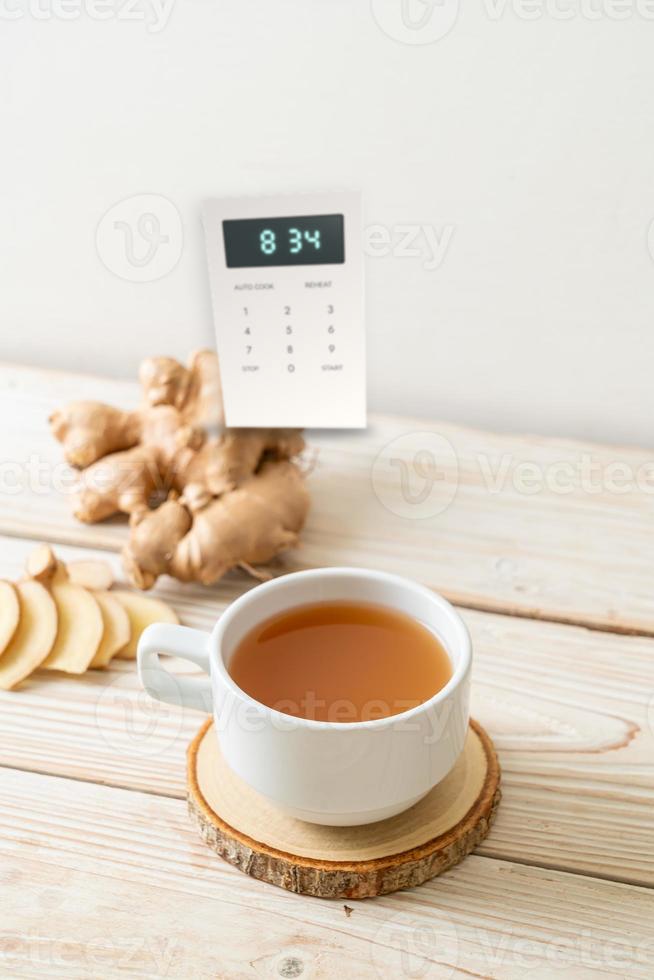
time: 8:34
